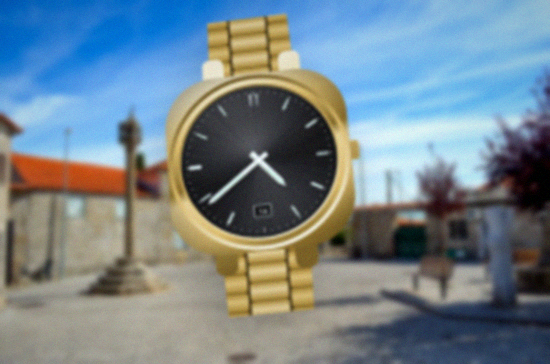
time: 4:39
